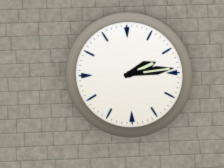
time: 2:14
